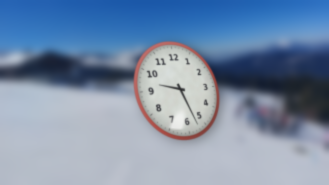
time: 9:27
